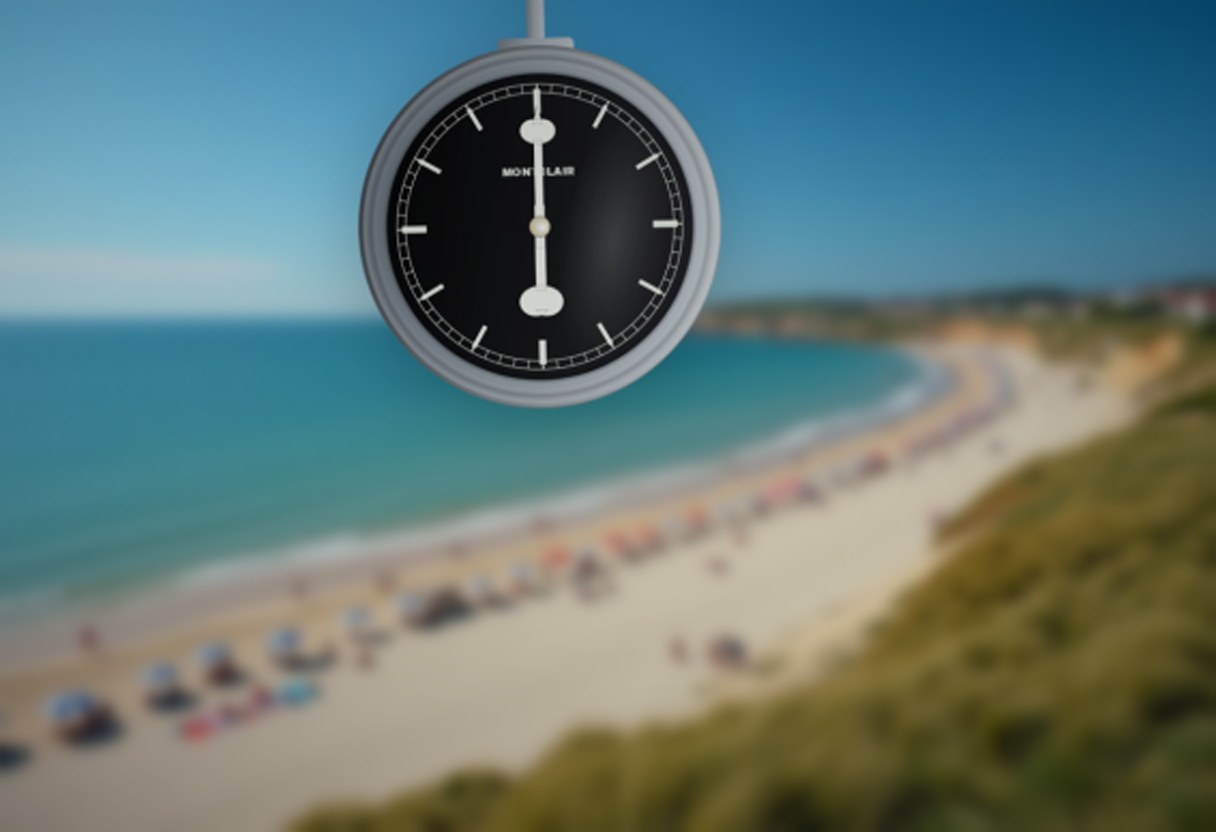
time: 6:00
